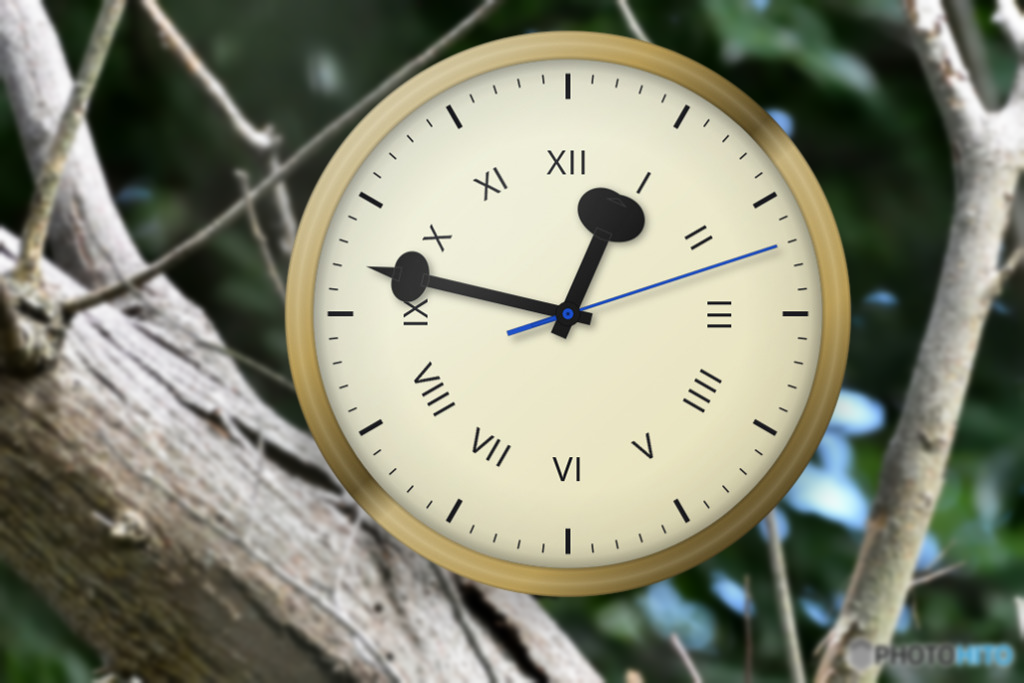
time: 12:47:12
